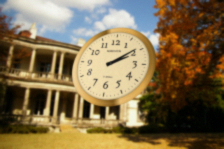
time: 2:09
